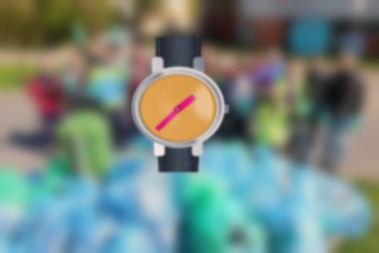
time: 1:37
